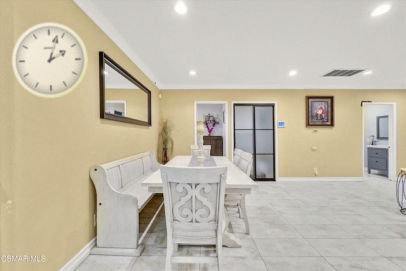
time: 2:03
